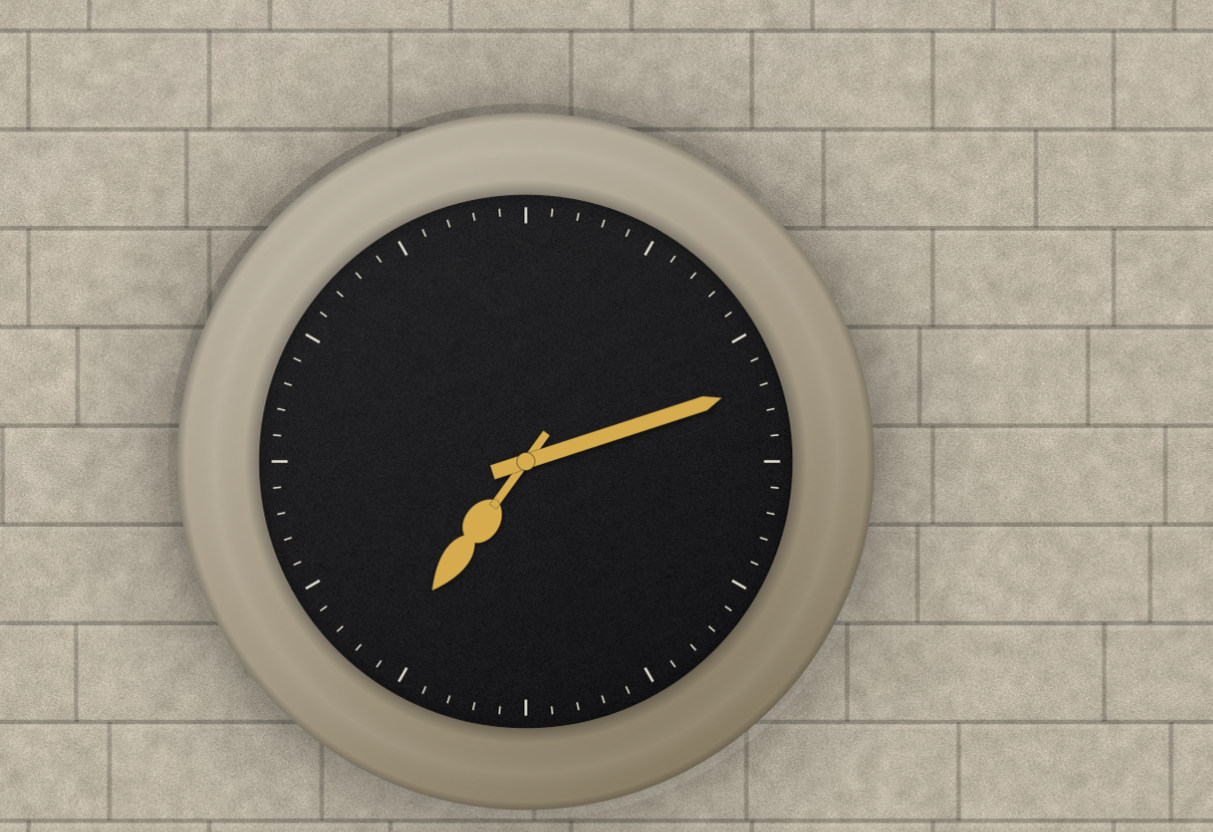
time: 7:12
